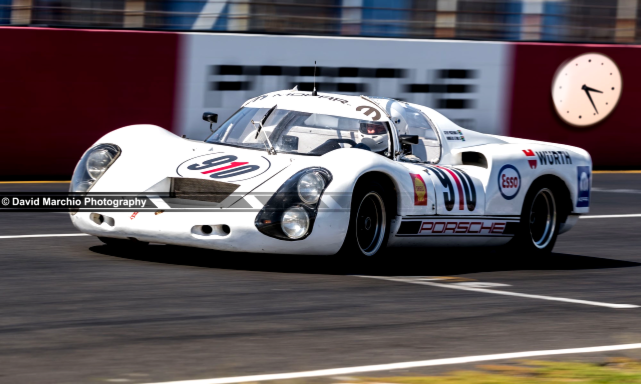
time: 3:24
